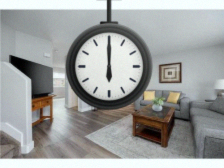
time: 6:00
